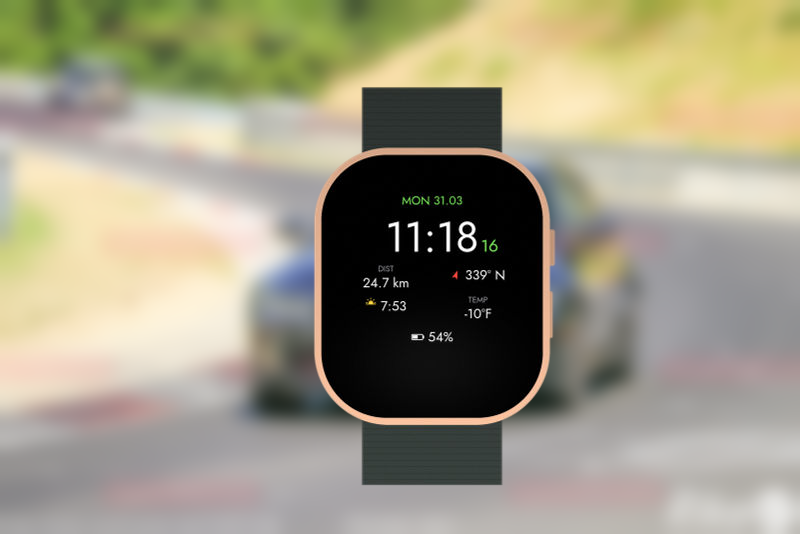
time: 11:18:16
